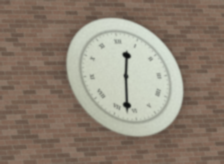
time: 12:32
